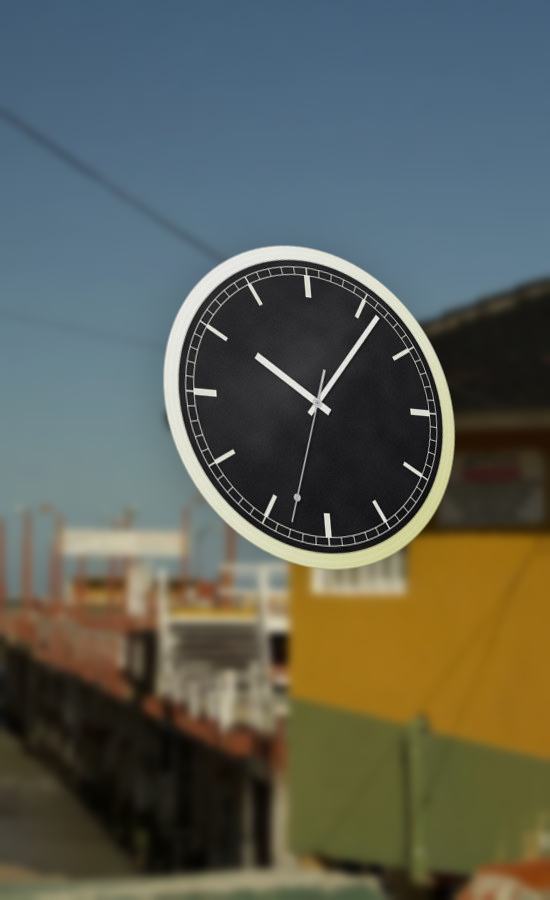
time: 10:06:33
